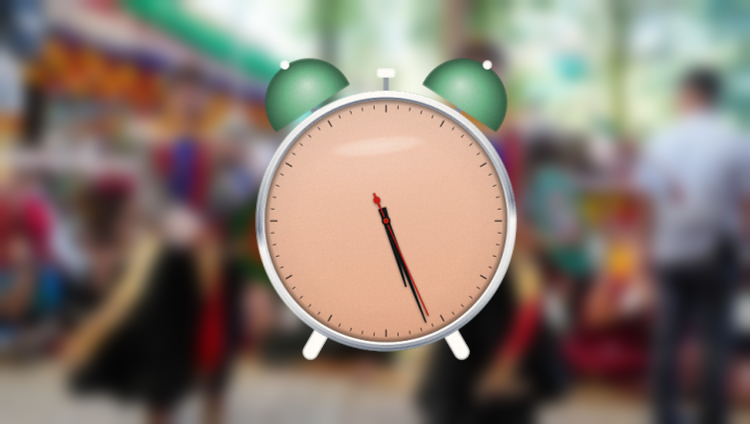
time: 5:26:26
